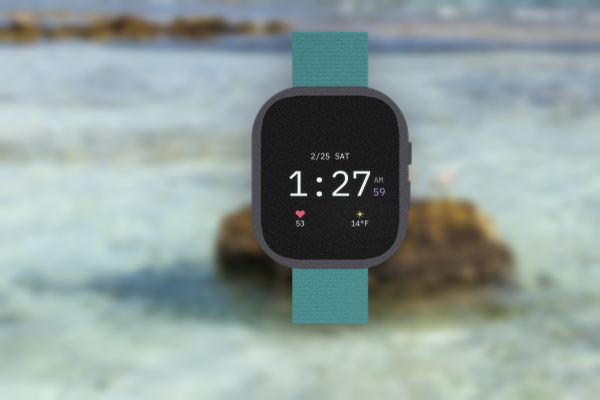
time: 1:27:59
